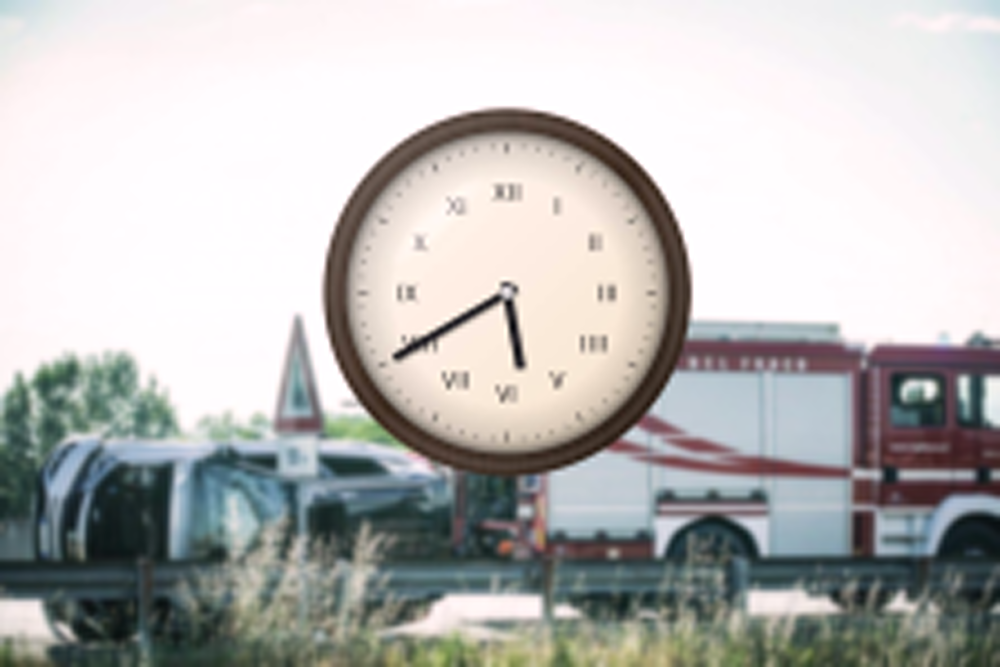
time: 5:40
